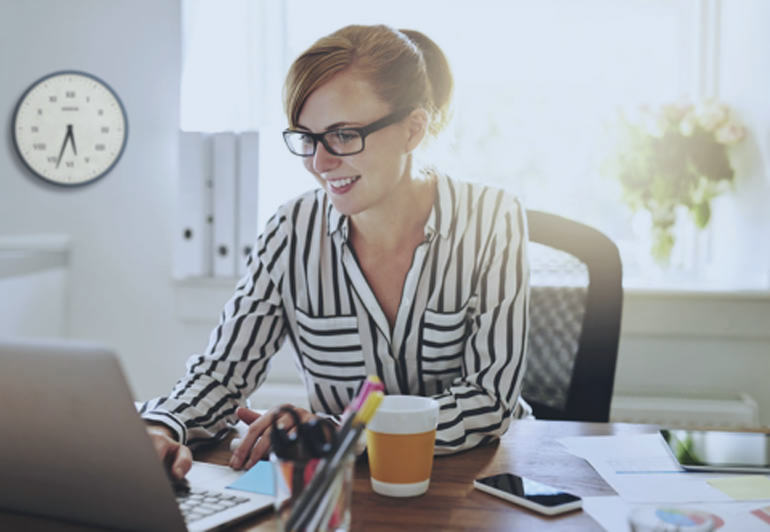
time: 5:33
